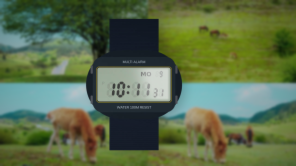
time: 10:11:31
